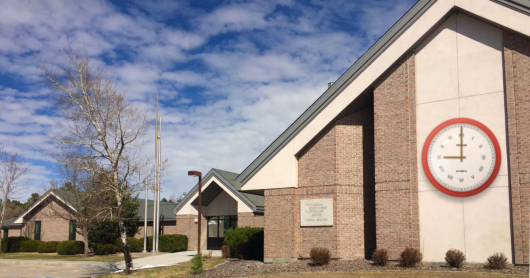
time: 9:00
